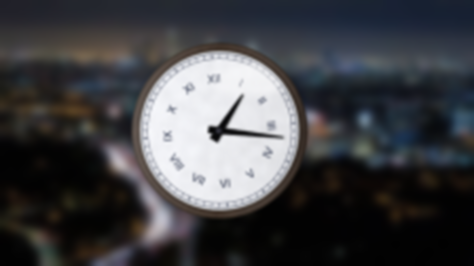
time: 1:17
